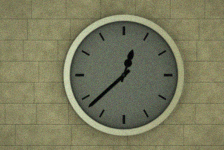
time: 12:38
